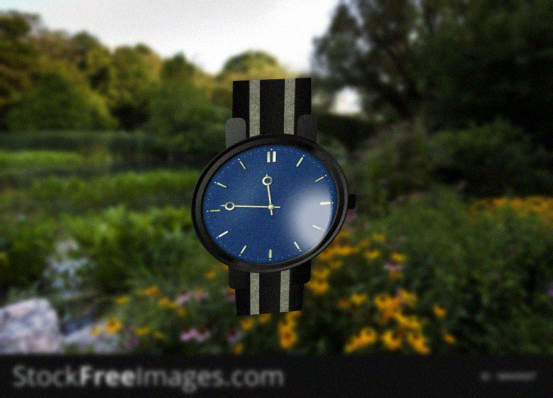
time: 11:46
